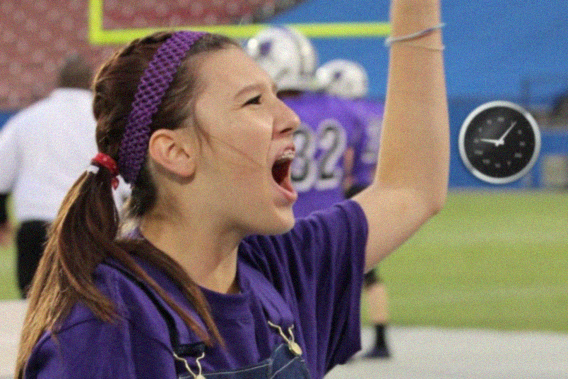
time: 9:06
